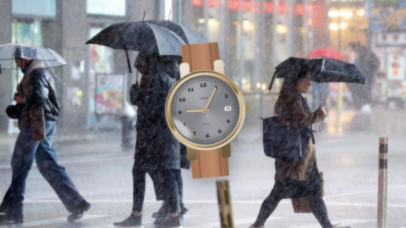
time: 9:05
